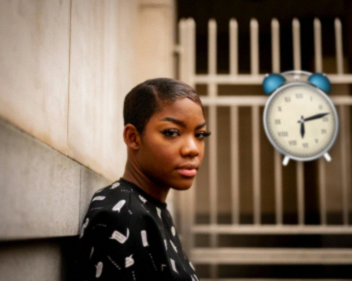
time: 6:13
